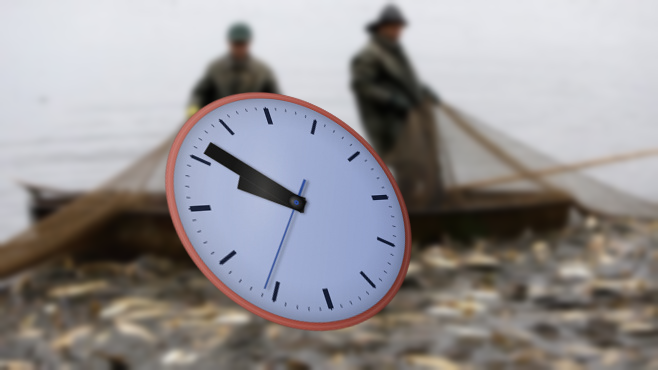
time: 9:51:36
